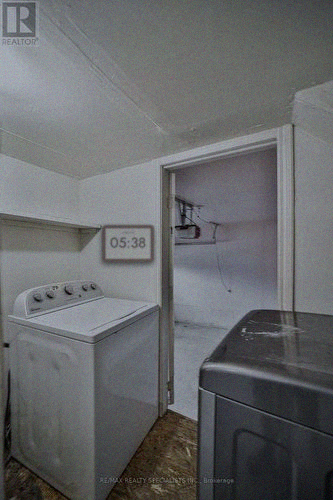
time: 5:38
